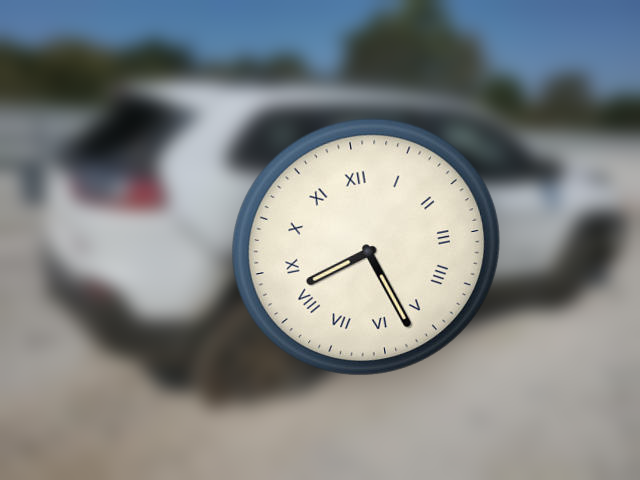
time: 8:27
